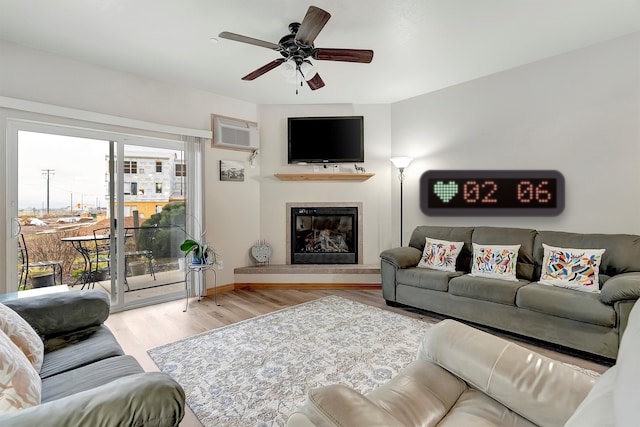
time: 2:06
